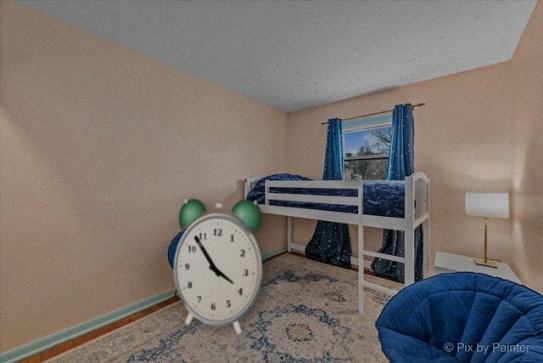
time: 3:53
